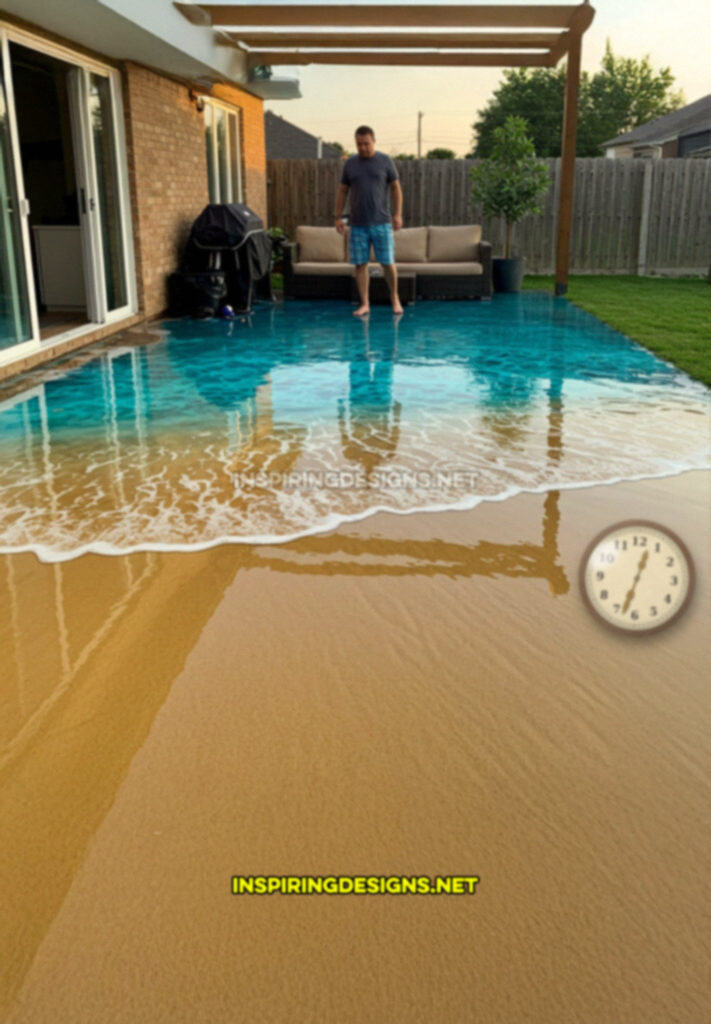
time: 12:33
